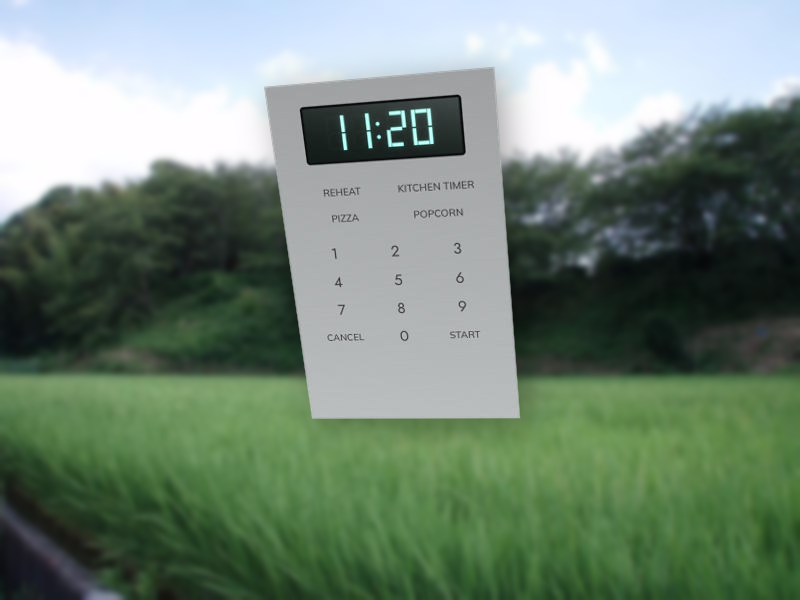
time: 11:20
